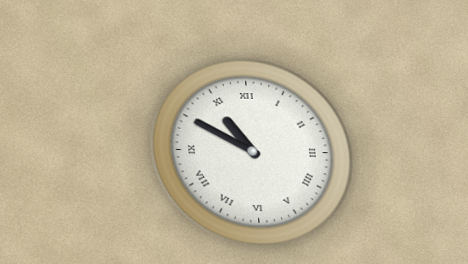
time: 10:50
